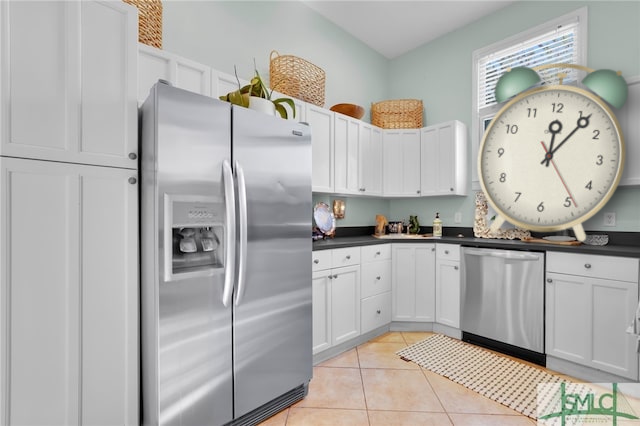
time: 12:06:24
